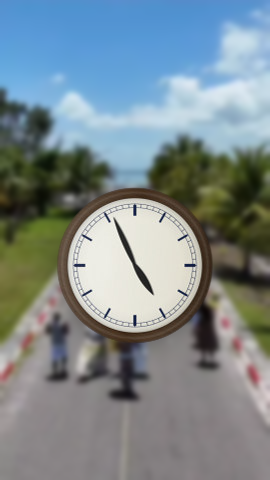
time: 4:56
